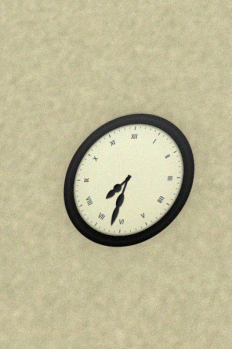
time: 7:32
